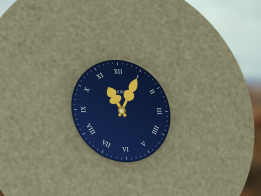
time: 11:05
